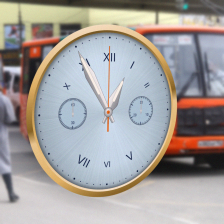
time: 12:55
